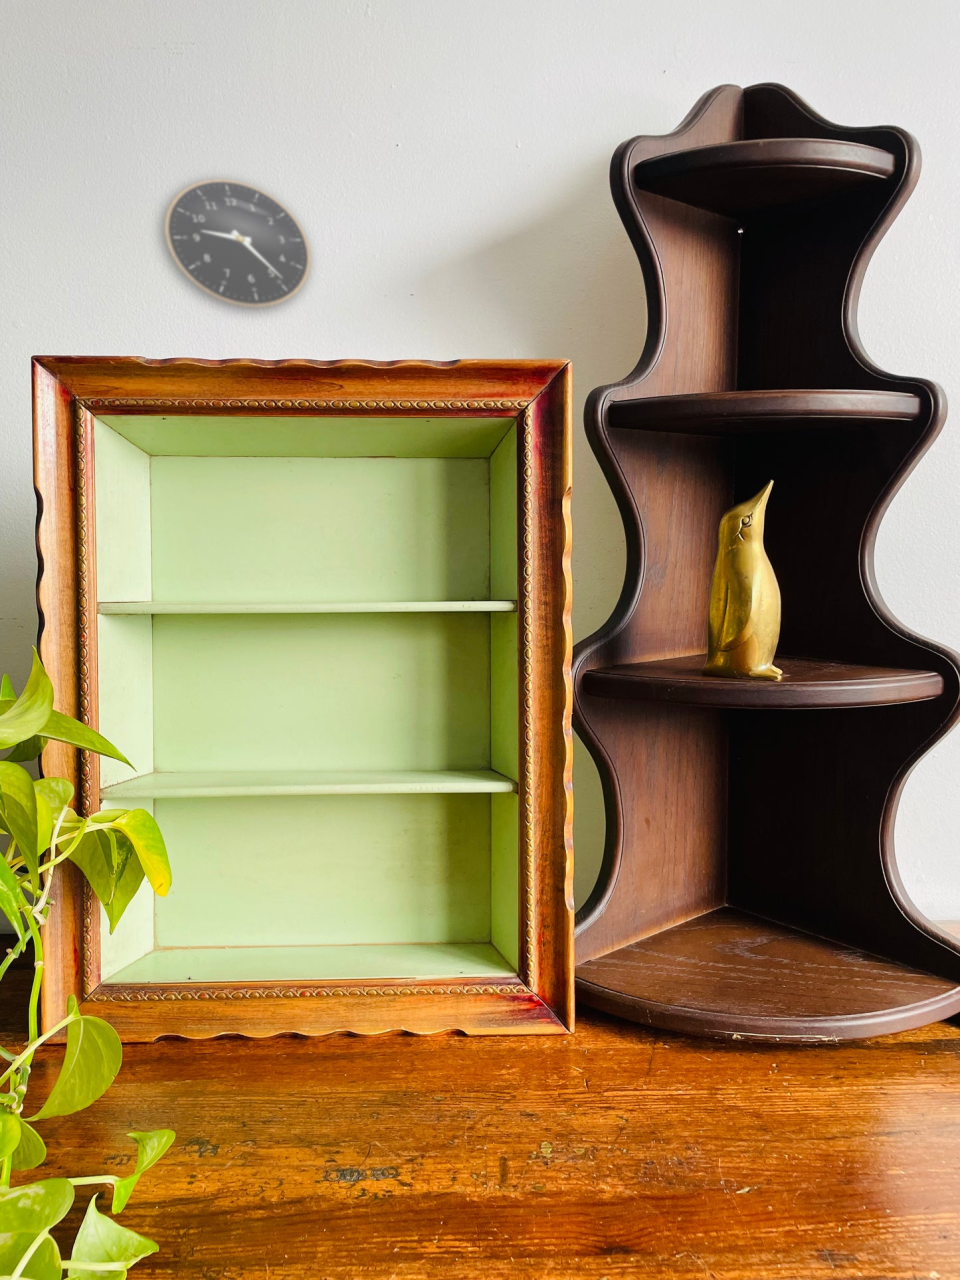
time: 9:24
